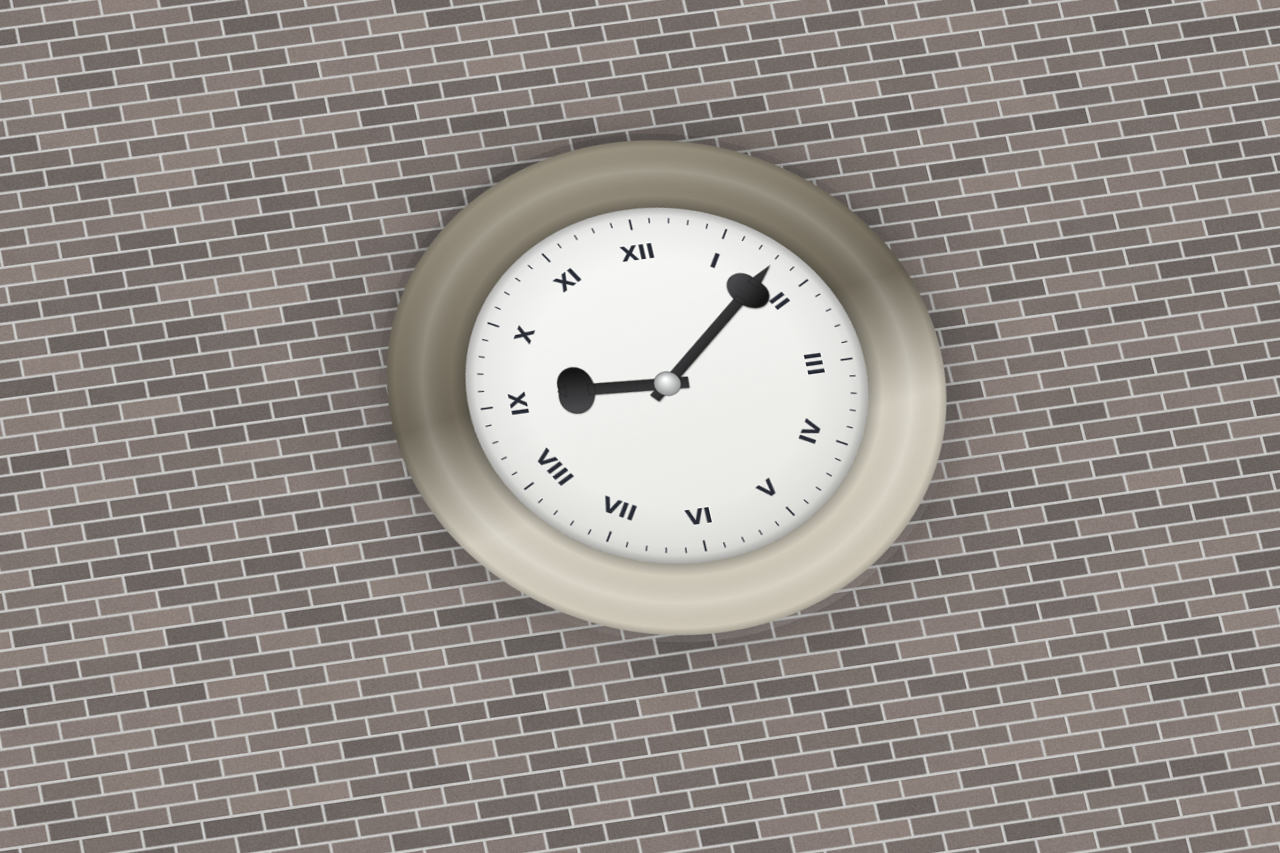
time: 9:08
